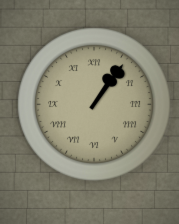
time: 1:06
